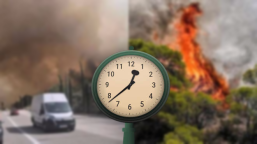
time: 12:38
